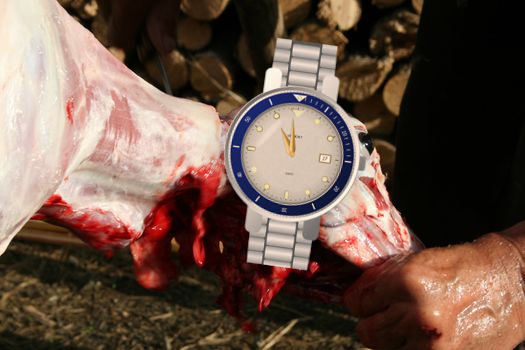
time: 10:59
